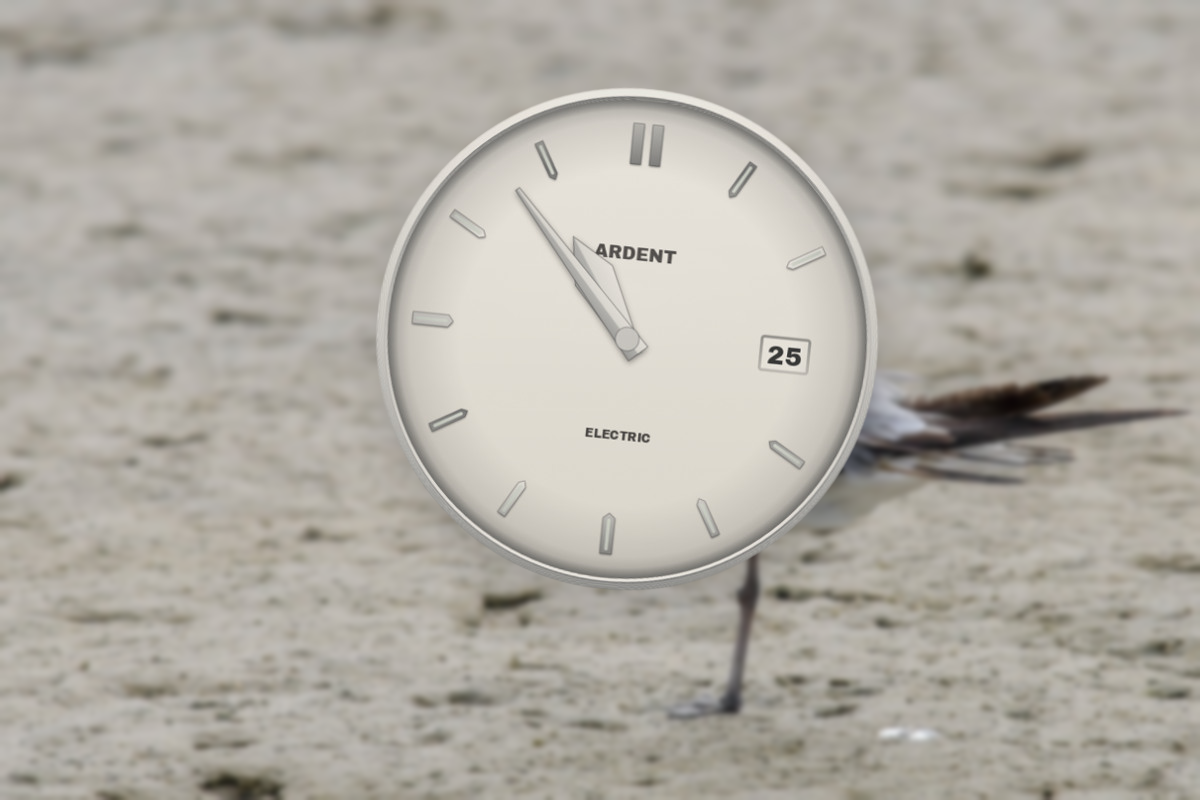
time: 10:53
